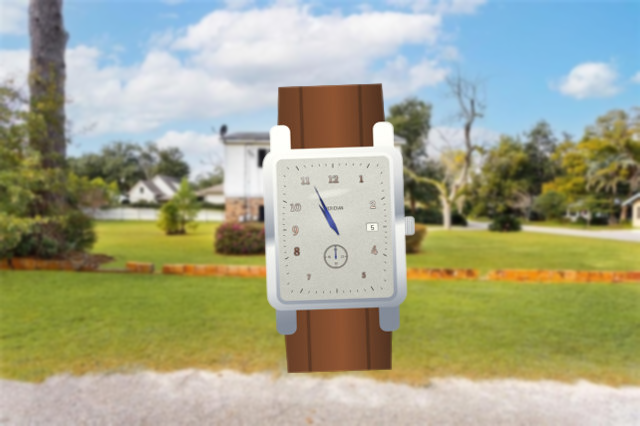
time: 10:56
